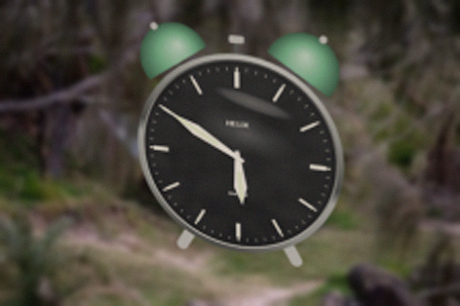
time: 5:50
